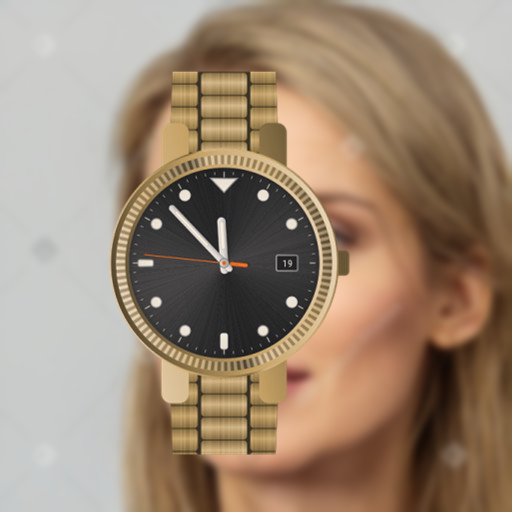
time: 11:52:46
